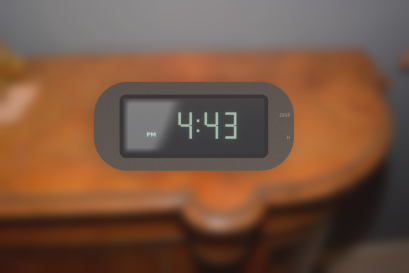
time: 4:43
